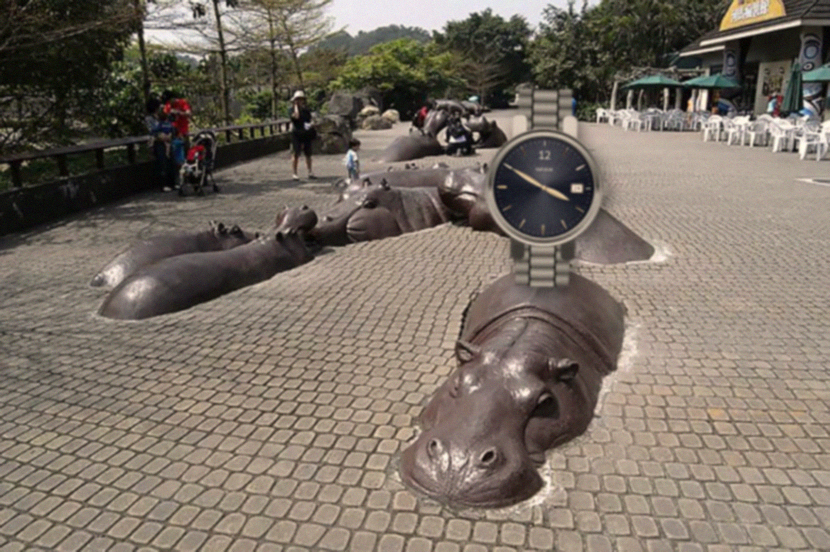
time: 3:50
